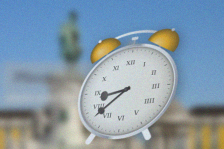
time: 8:38
